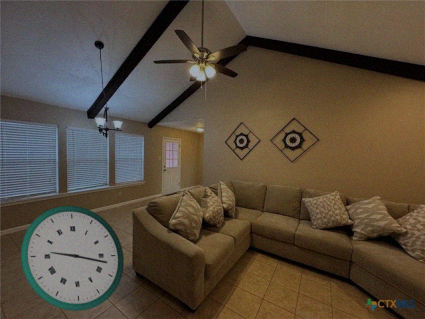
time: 9:17
